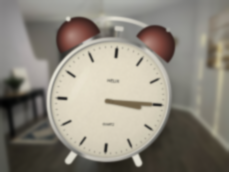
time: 3:15
